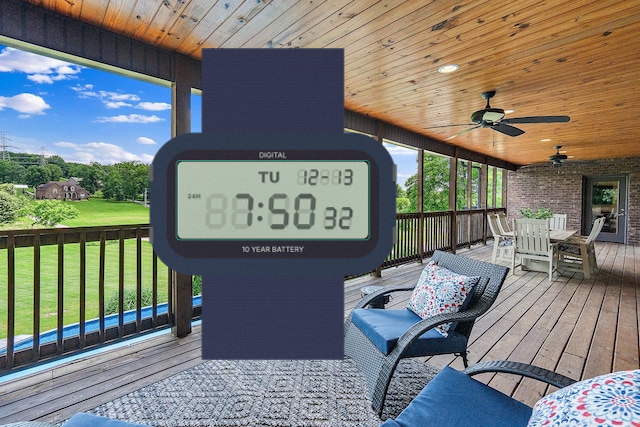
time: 7:50:32
